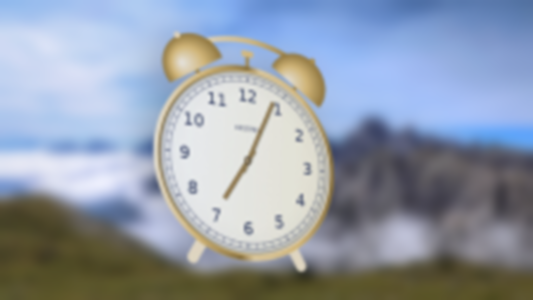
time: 7:04
